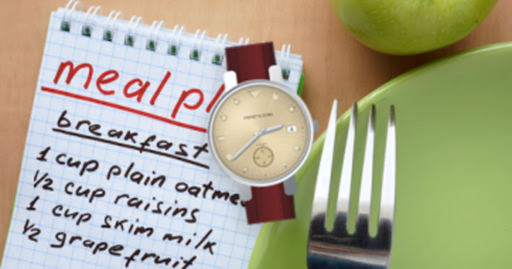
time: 2:39
